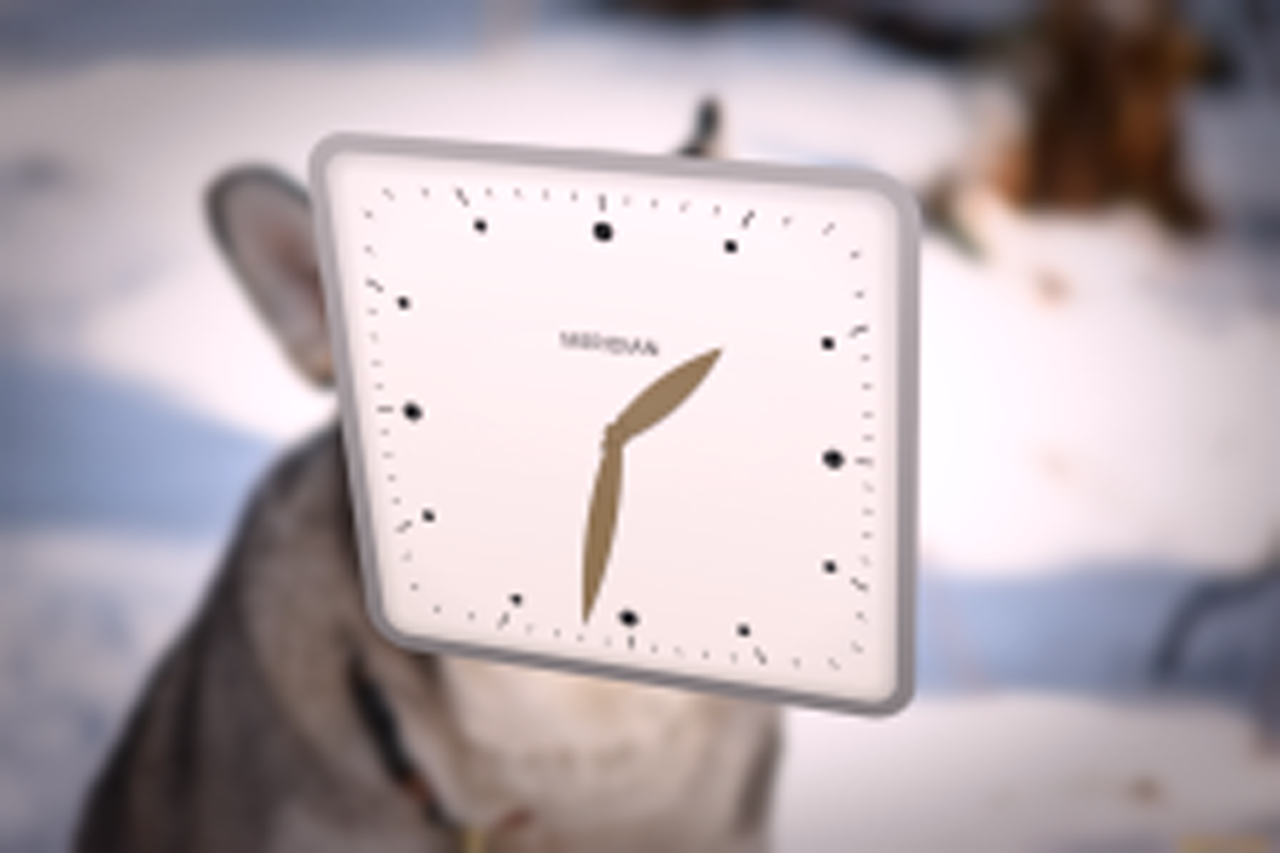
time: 1:32
